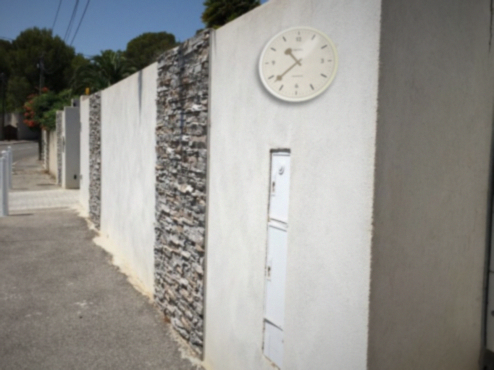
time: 10:38
